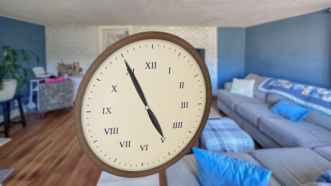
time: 4:55
